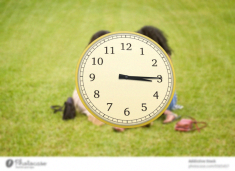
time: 3:15
